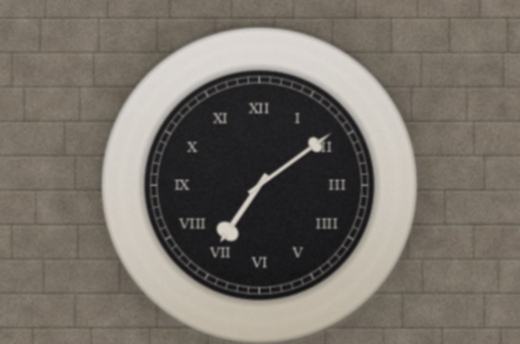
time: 7:09
